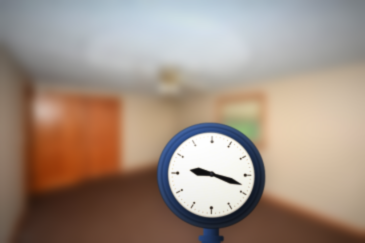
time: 9:18
